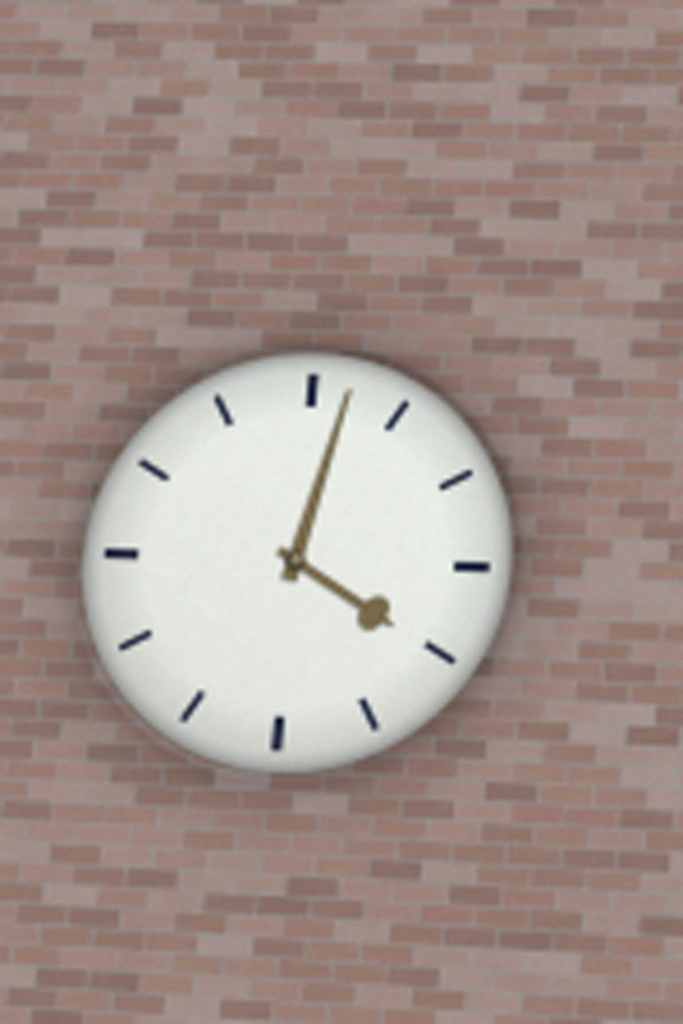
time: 4:02
